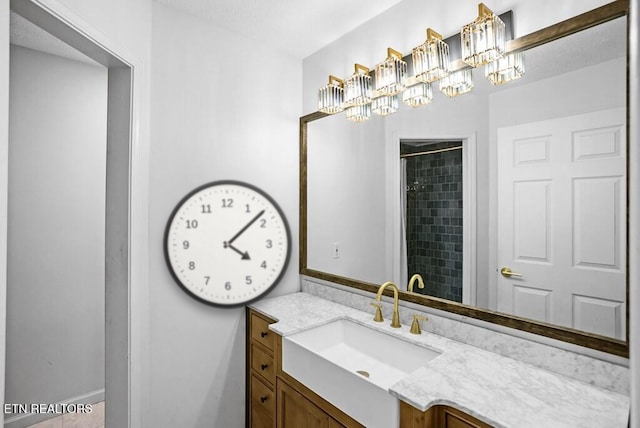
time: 4:08
